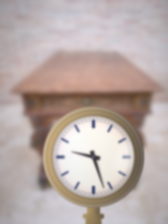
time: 9:27
